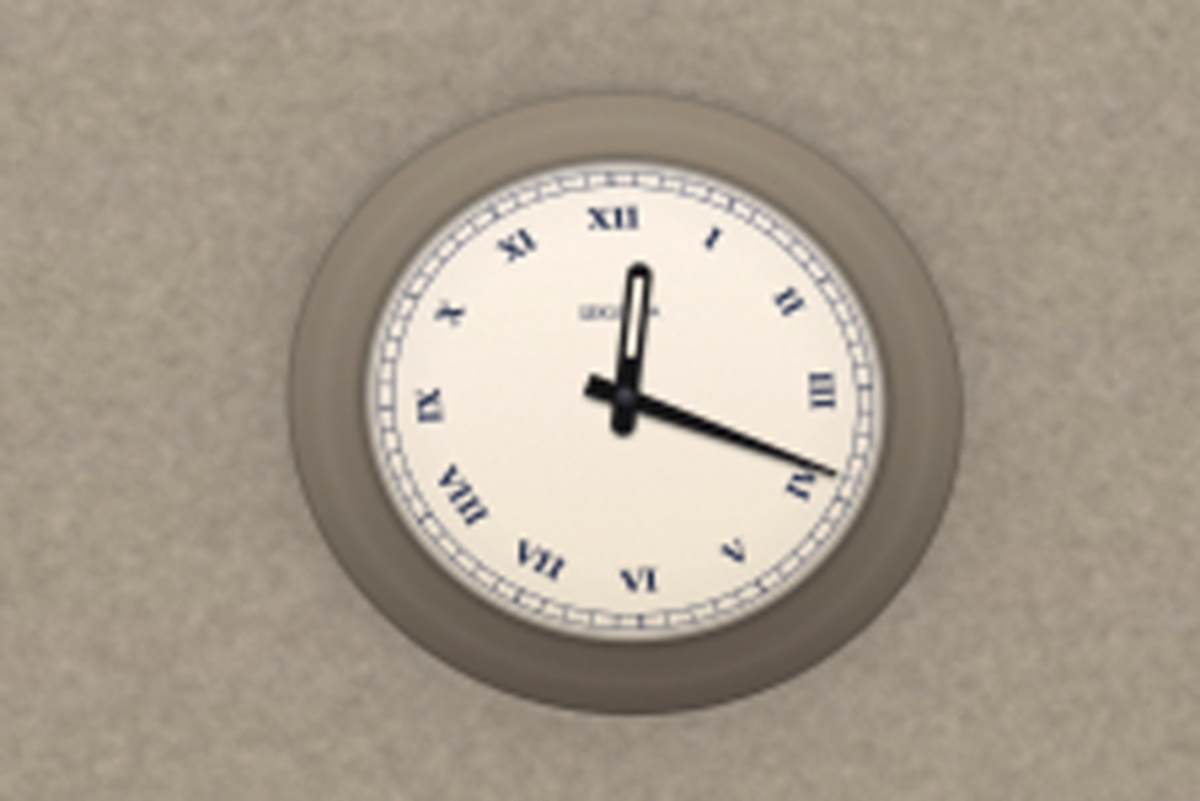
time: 12:19
